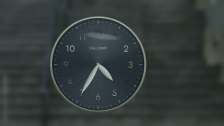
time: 4:35
